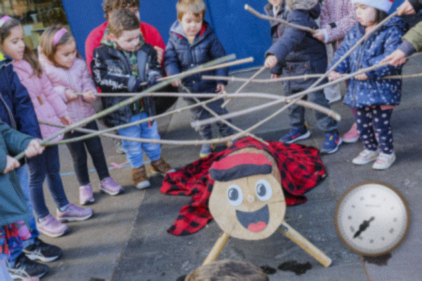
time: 7:37
